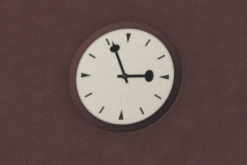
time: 2:56
